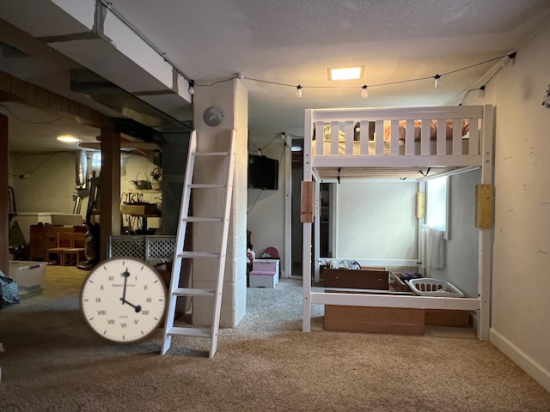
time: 4:01
